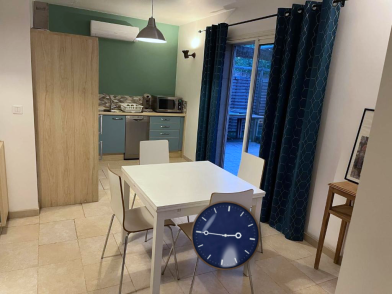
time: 2:45
